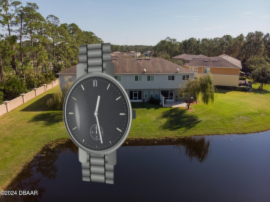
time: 12:28
